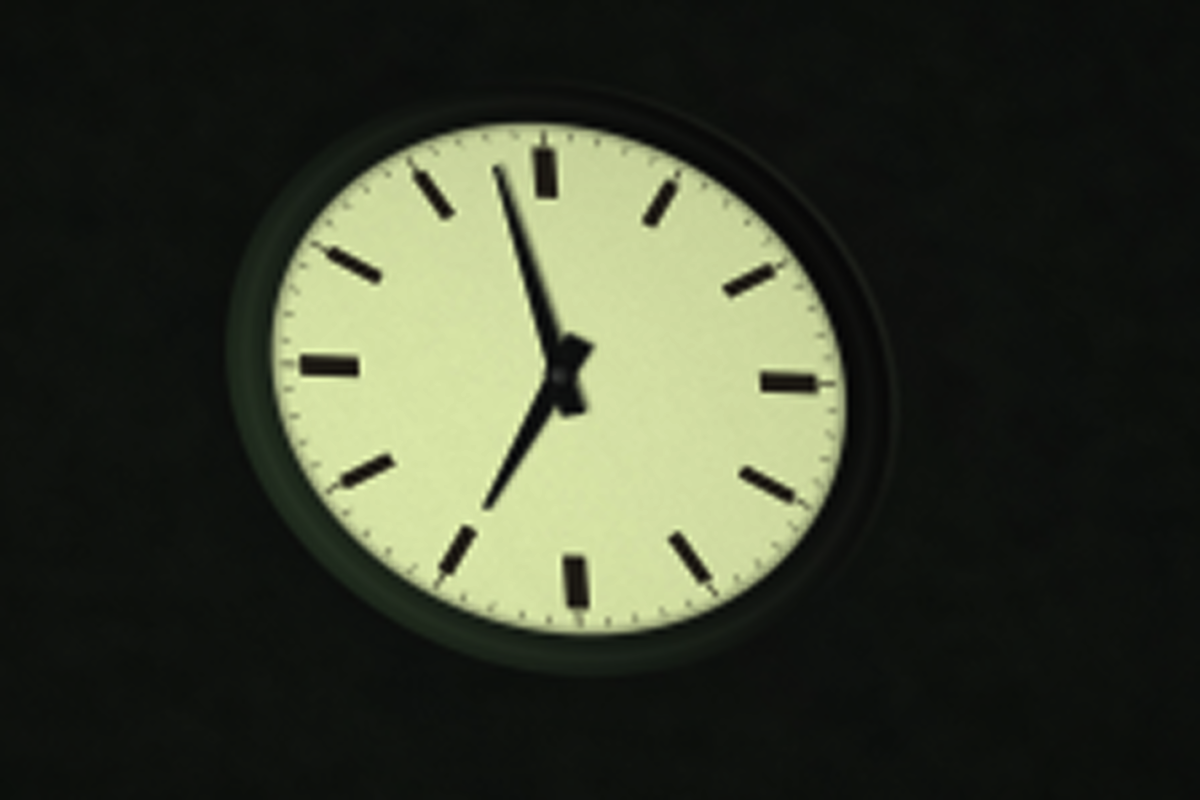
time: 6:58
